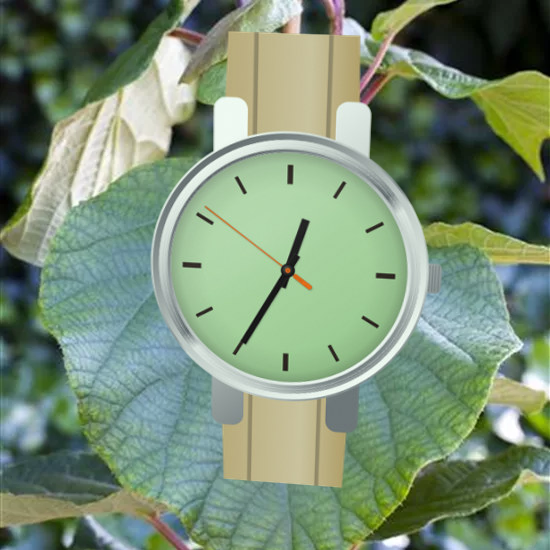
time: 12:34:51
